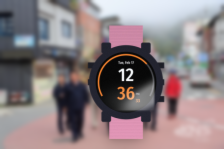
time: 12:36
